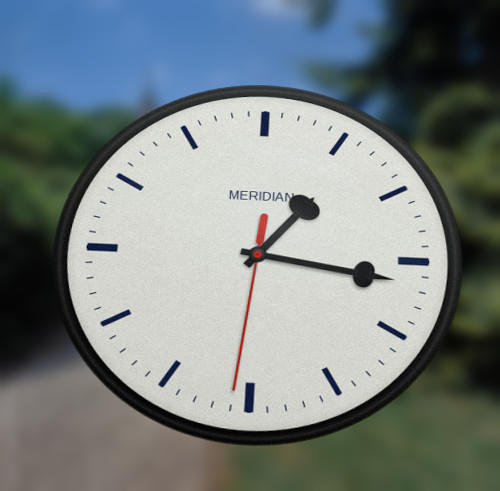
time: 1:16:31
